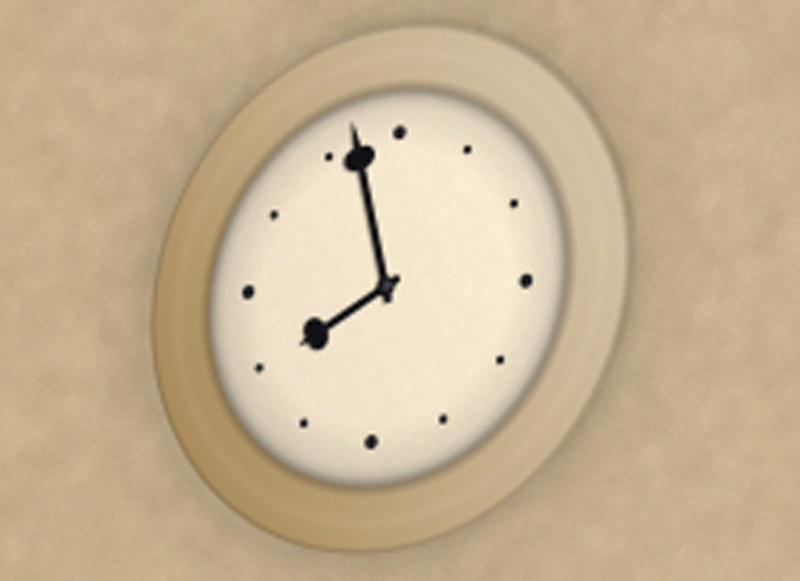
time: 7:57
